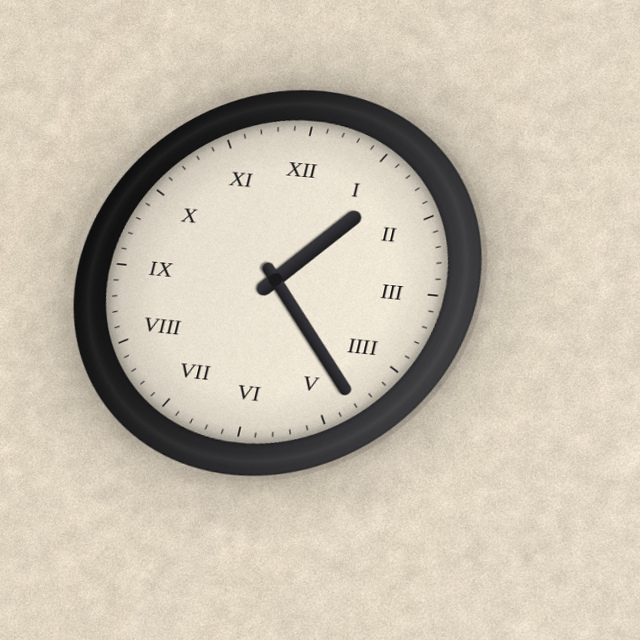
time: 1:23
